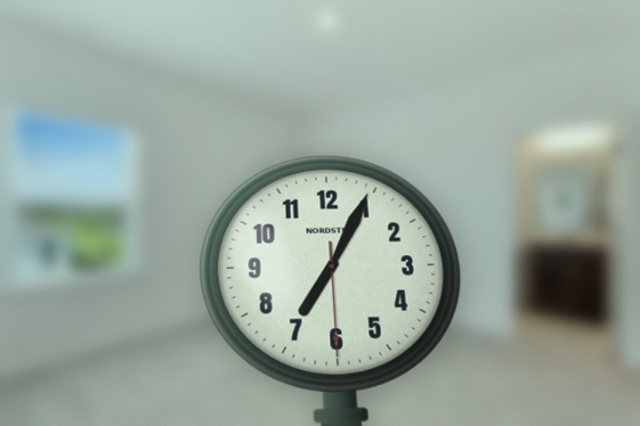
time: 7:04:30
